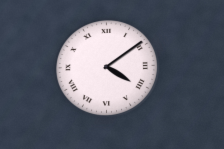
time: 4:09
